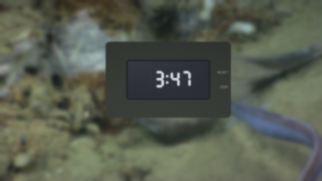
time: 3:47
